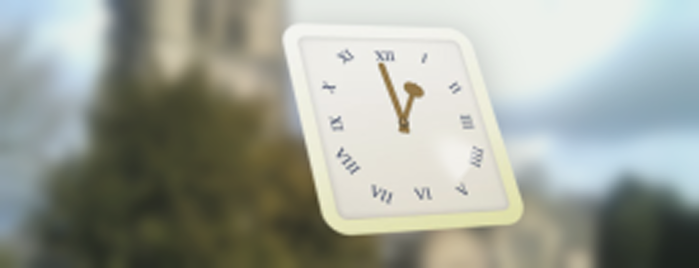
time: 12:59
